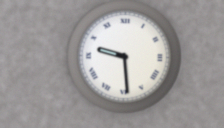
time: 9:29
